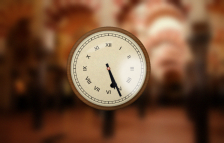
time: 5:26
